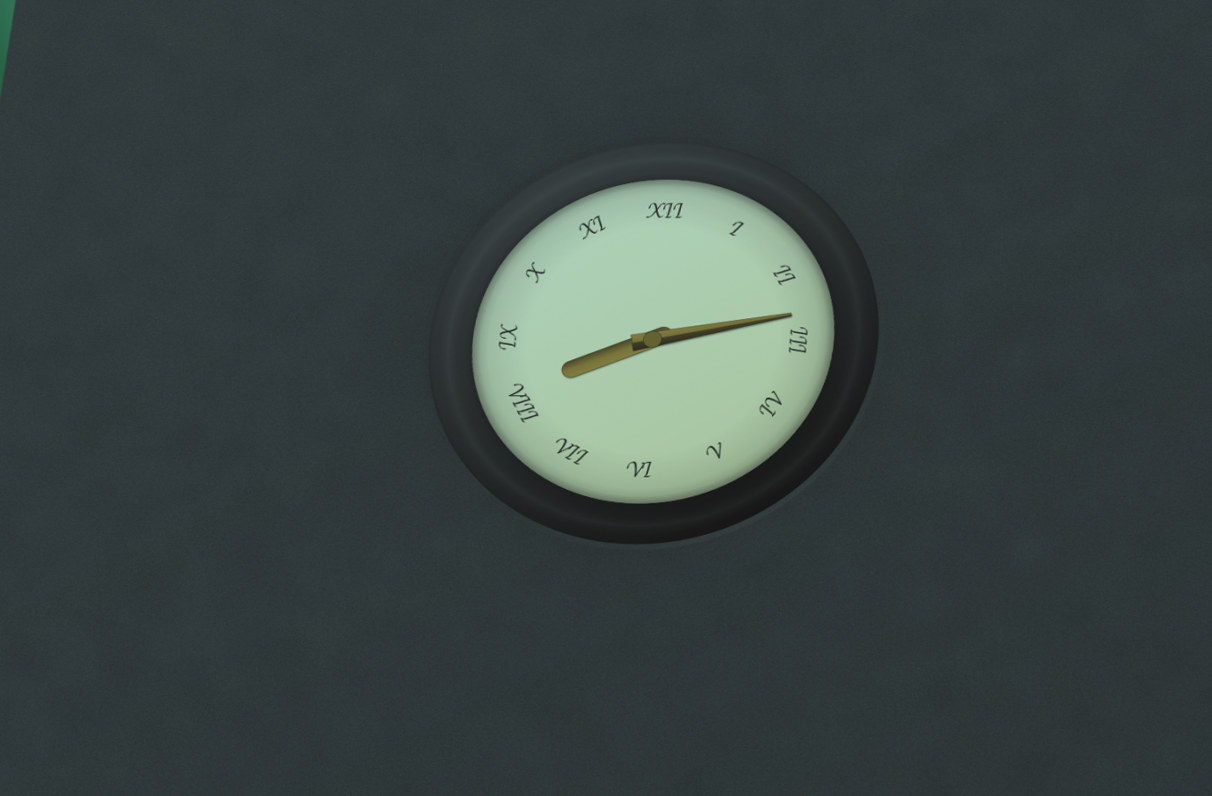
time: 8:13
